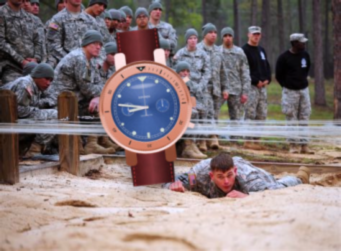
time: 8:47
